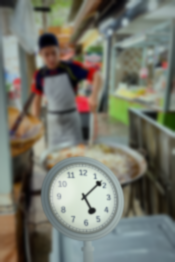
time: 5:08
